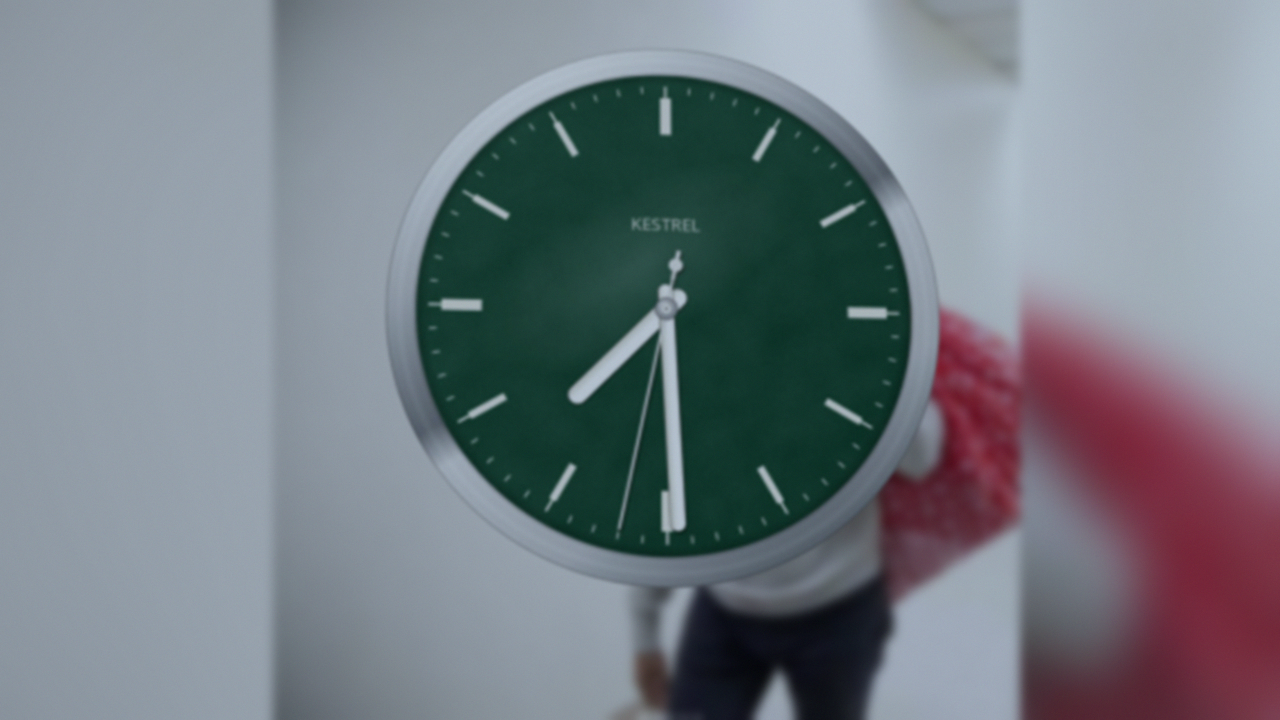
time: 7:29:32
